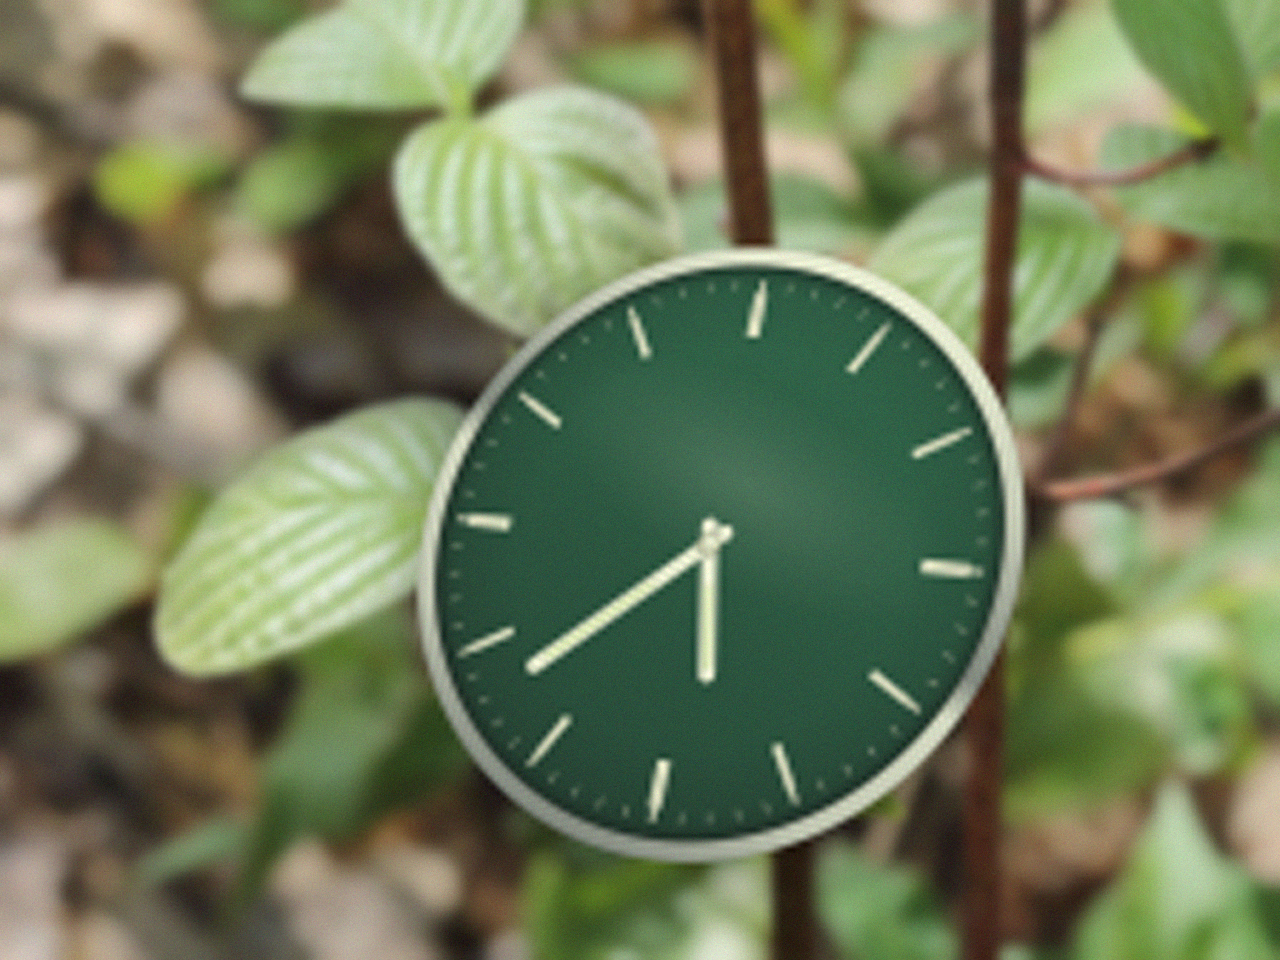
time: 5:38
